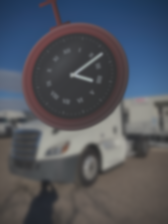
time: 4:12
